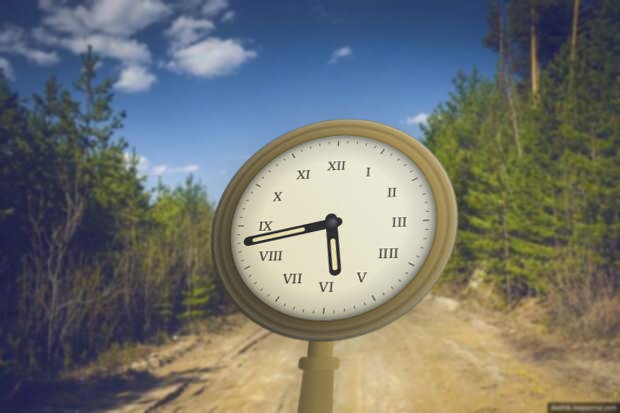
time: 5:43
